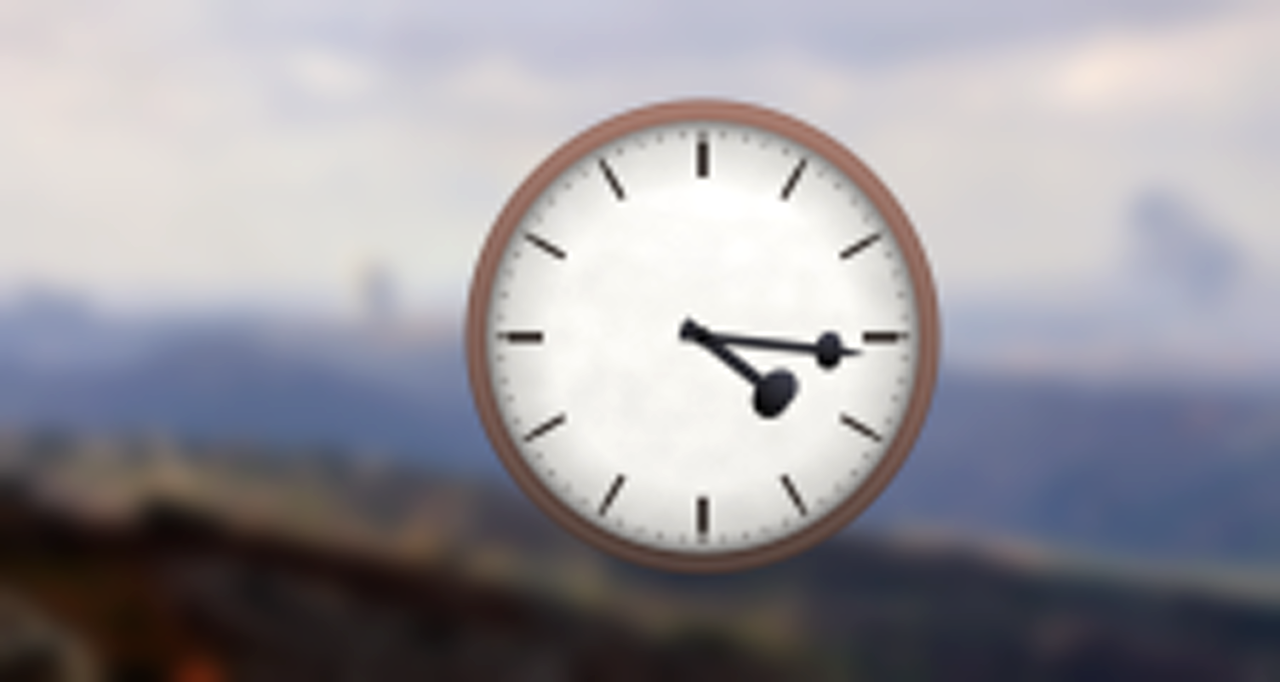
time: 4:16
